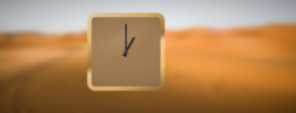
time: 1:00
